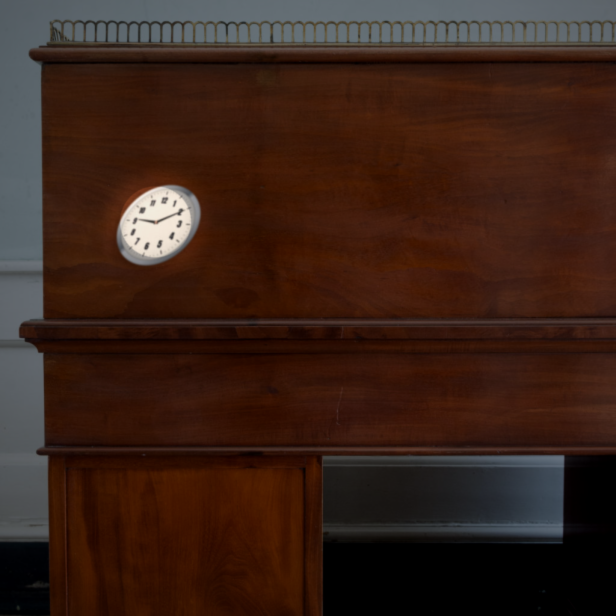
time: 9:10
